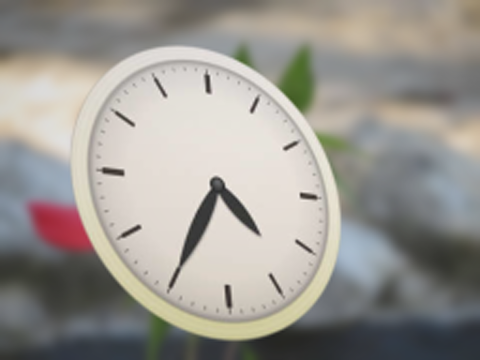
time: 4:35
